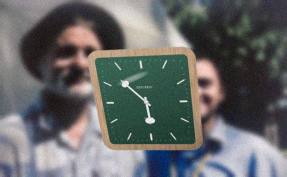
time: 5:53
